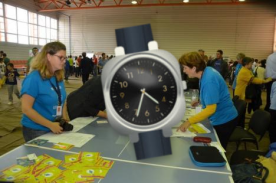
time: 4:34
